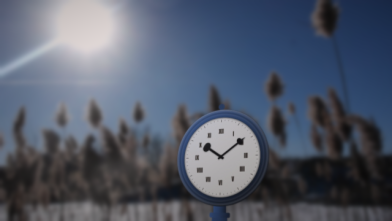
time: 10:09
